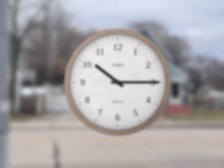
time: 10:15
